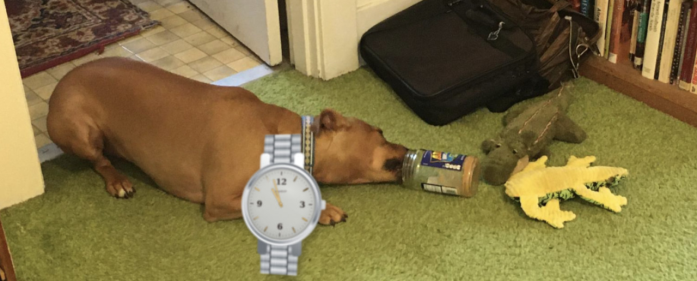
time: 10:57
